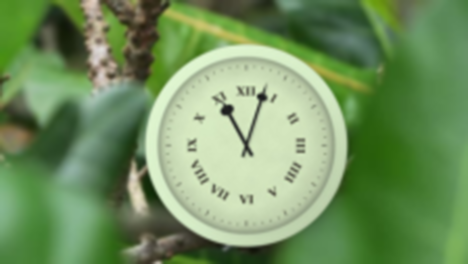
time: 11:03
